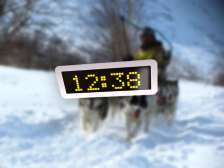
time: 12:38
